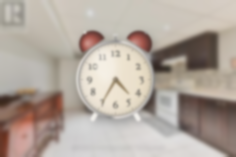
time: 4:35
